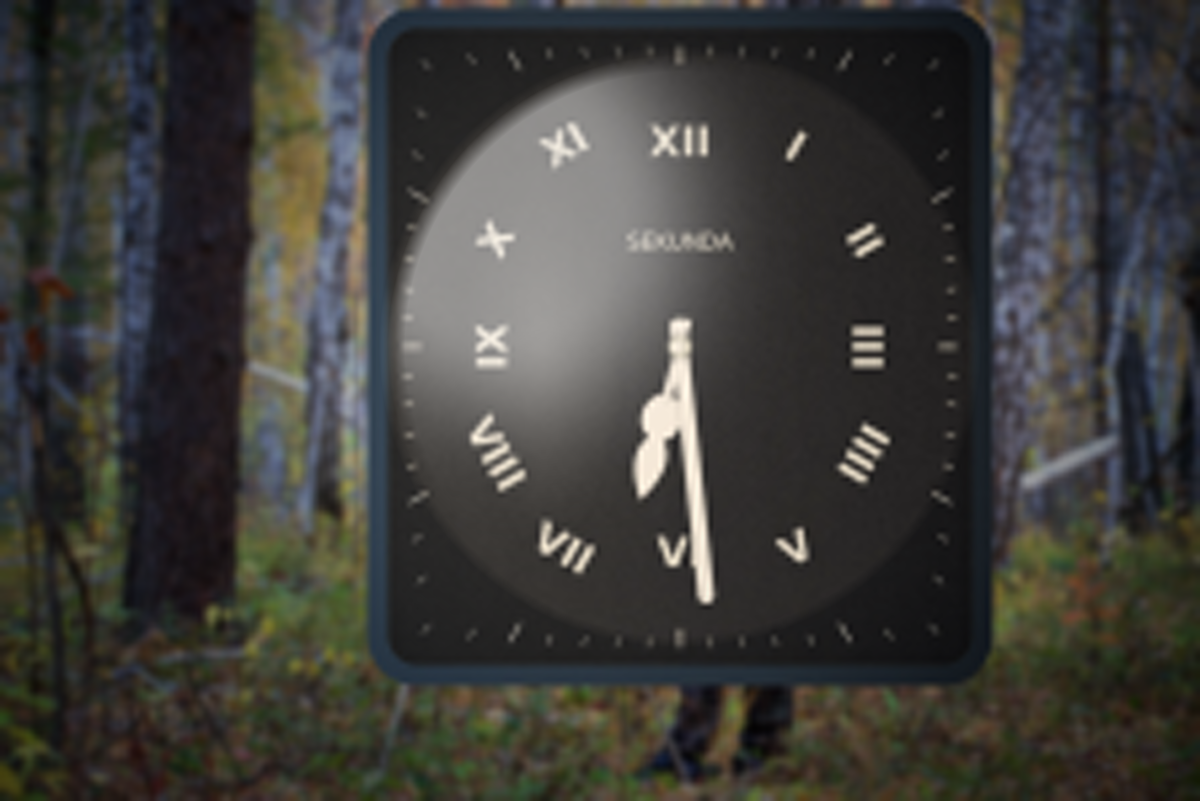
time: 6:29
